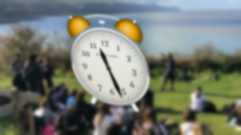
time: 11:27
